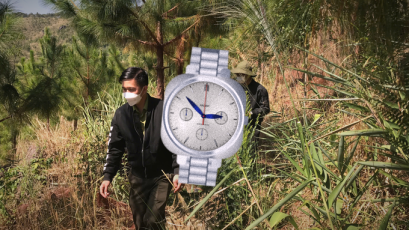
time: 2:52
